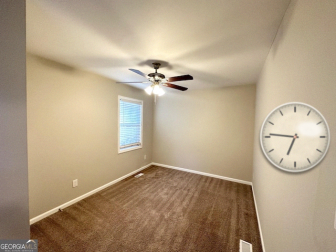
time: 6:46
